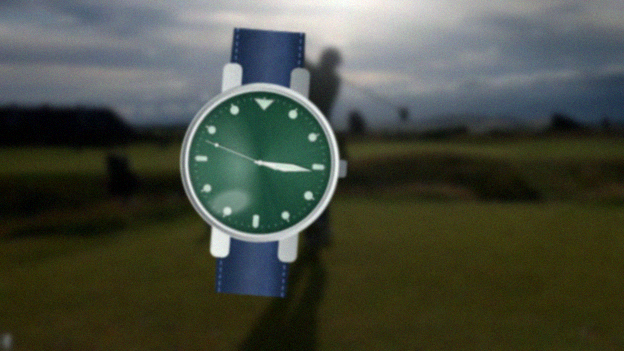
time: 3:15:48
